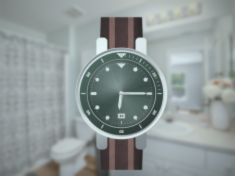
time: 6:15
